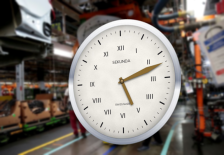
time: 5:12
